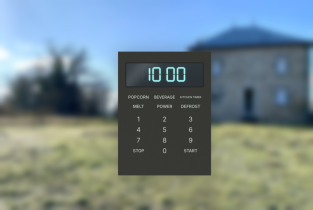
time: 10:00
